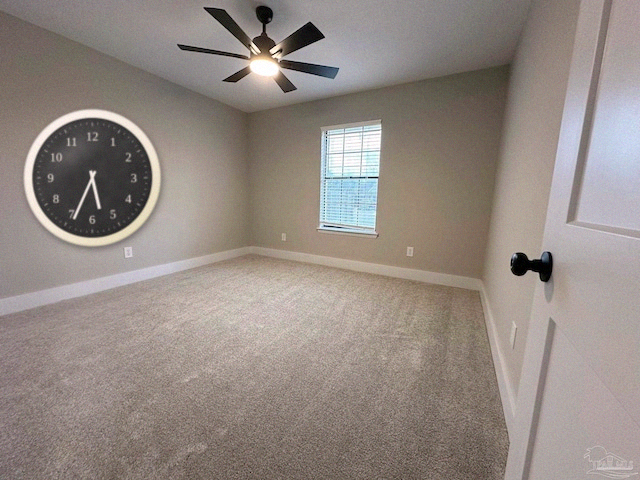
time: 5:34
